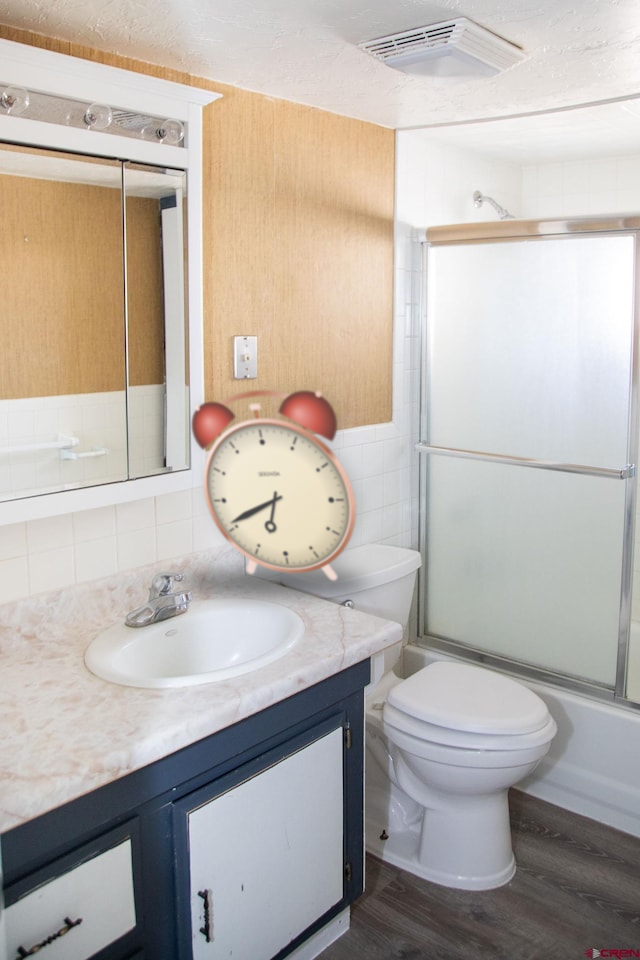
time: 6:41
